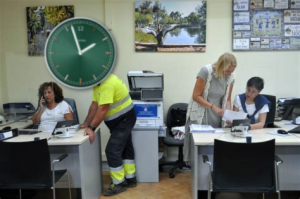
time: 1:57
